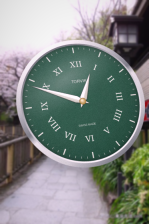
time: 12:49
